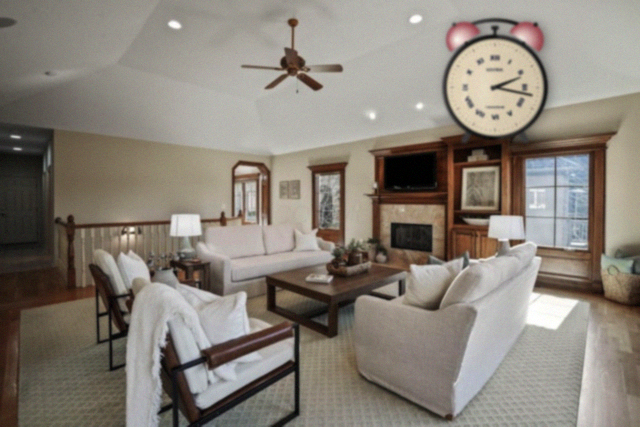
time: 2:17
